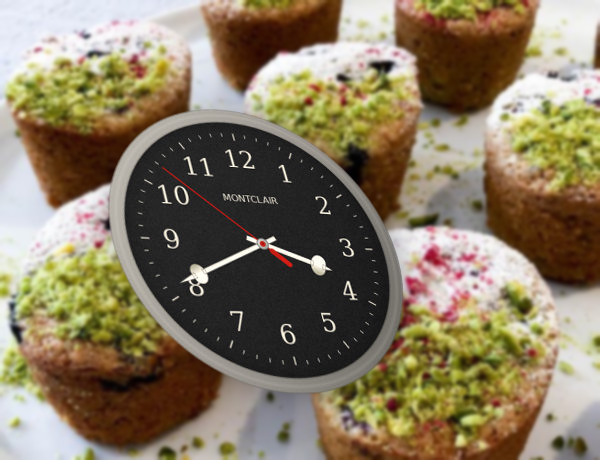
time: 3:40:52
